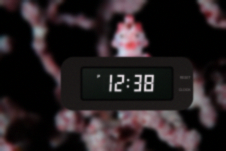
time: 12:38
